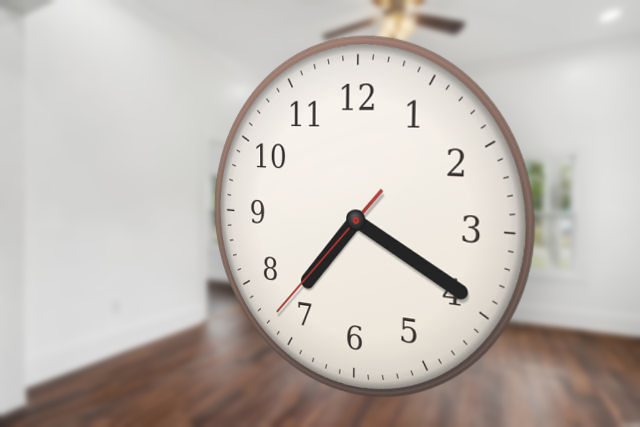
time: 7:19:37
